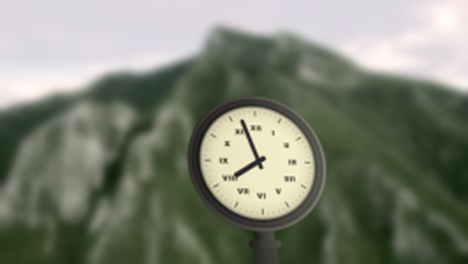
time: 7:57
